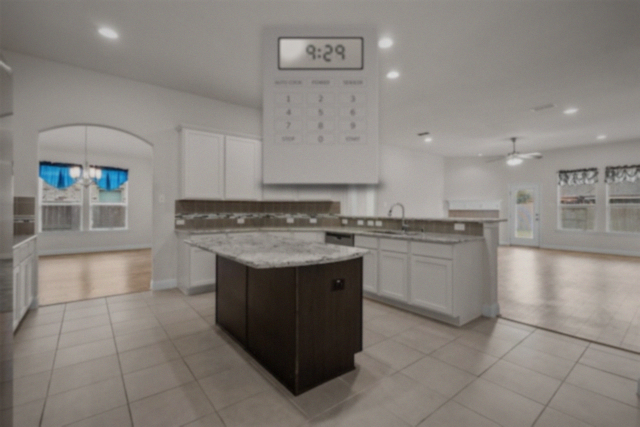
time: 9:29
